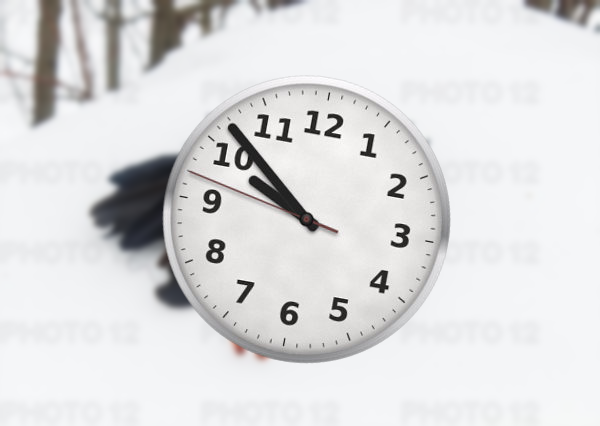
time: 9:51:47
